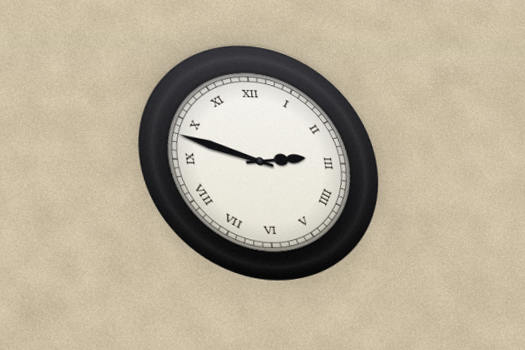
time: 2:48
